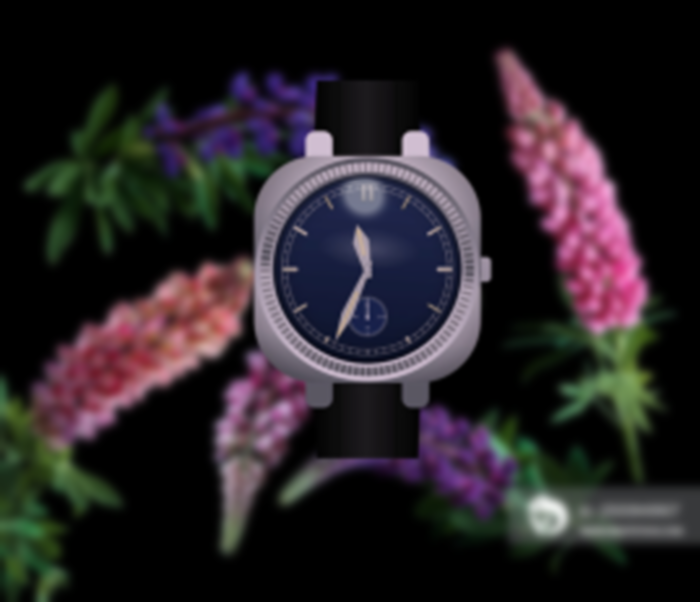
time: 11:34
